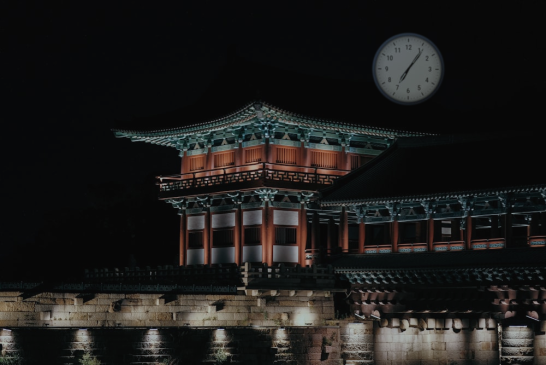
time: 7:06
